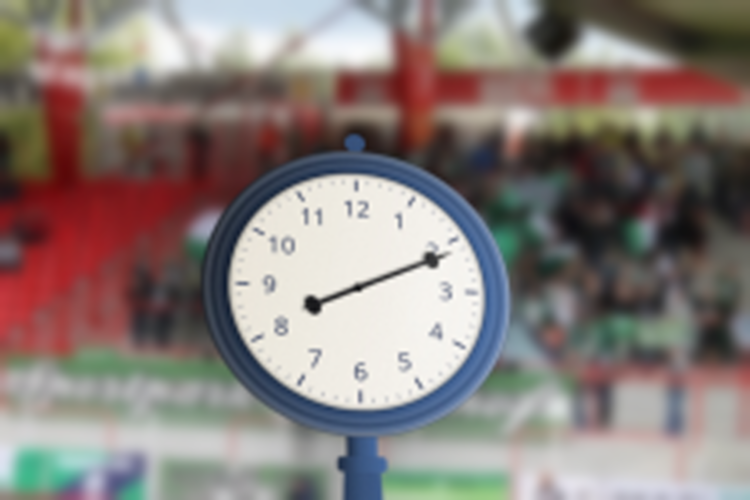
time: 8:11
